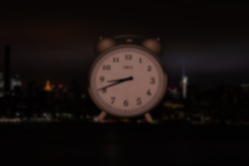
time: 8:41
